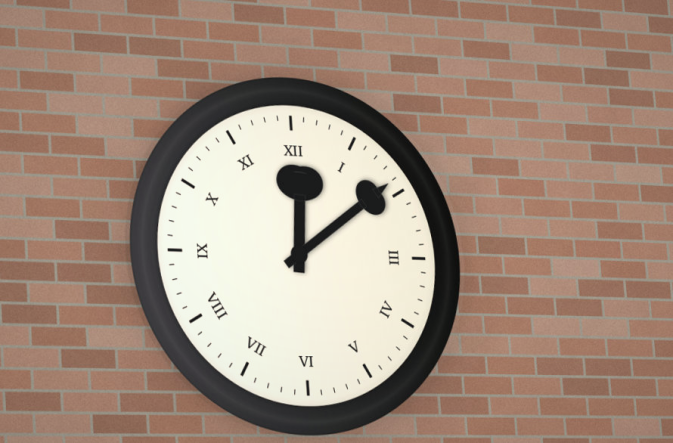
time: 12:09
